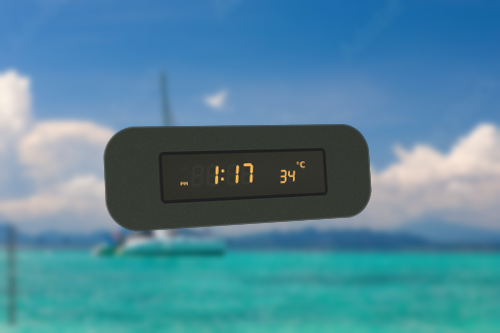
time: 1:17
